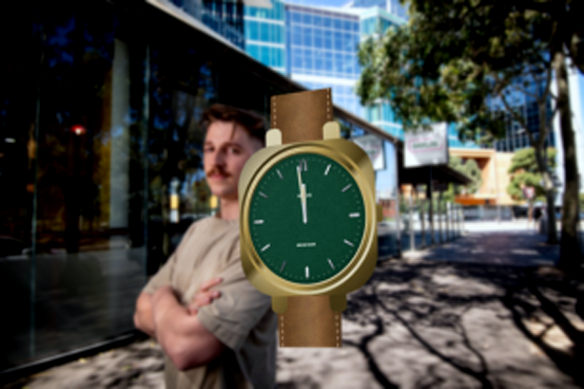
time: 11:59
